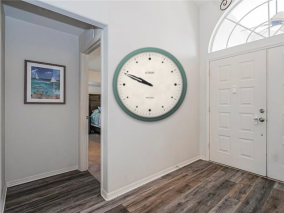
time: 9:49
